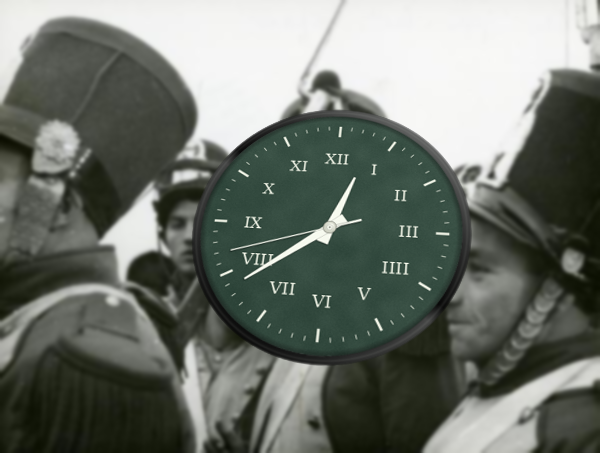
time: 12:38:42
